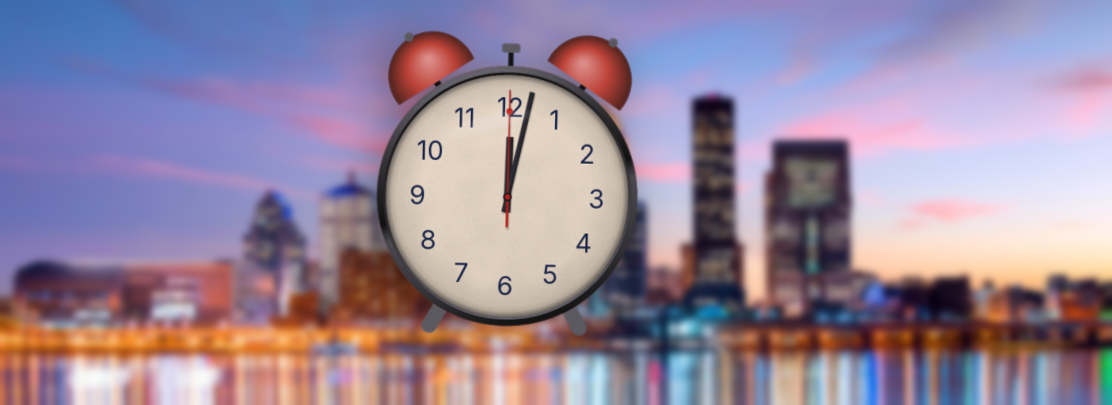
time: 12:02:00
